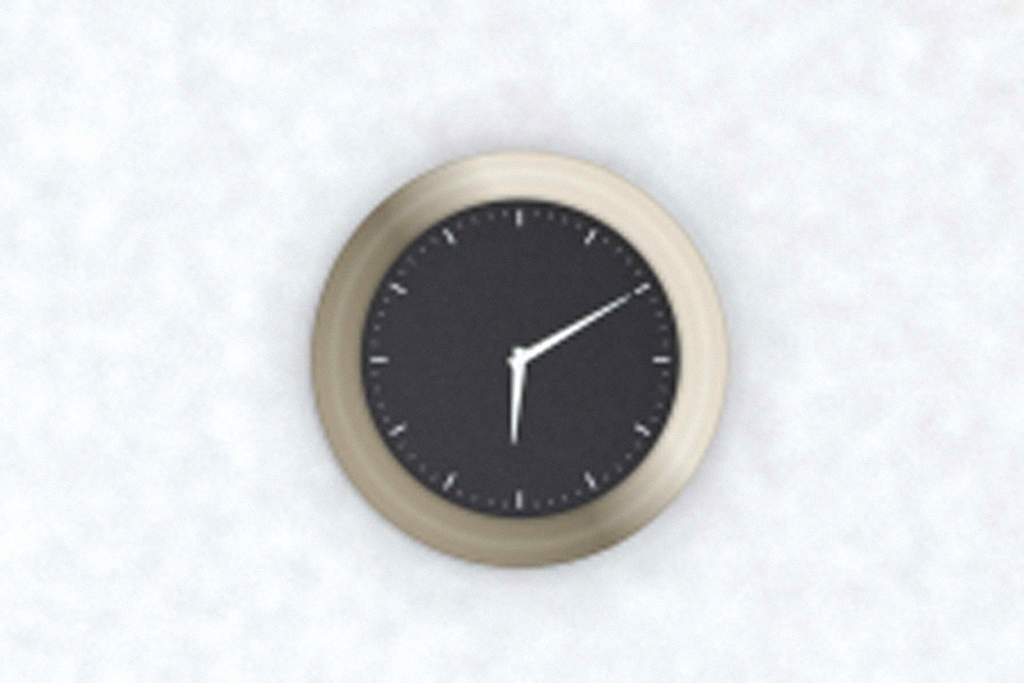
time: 6:10
